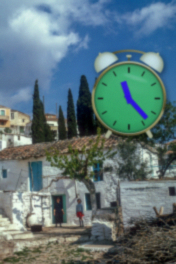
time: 11:23
